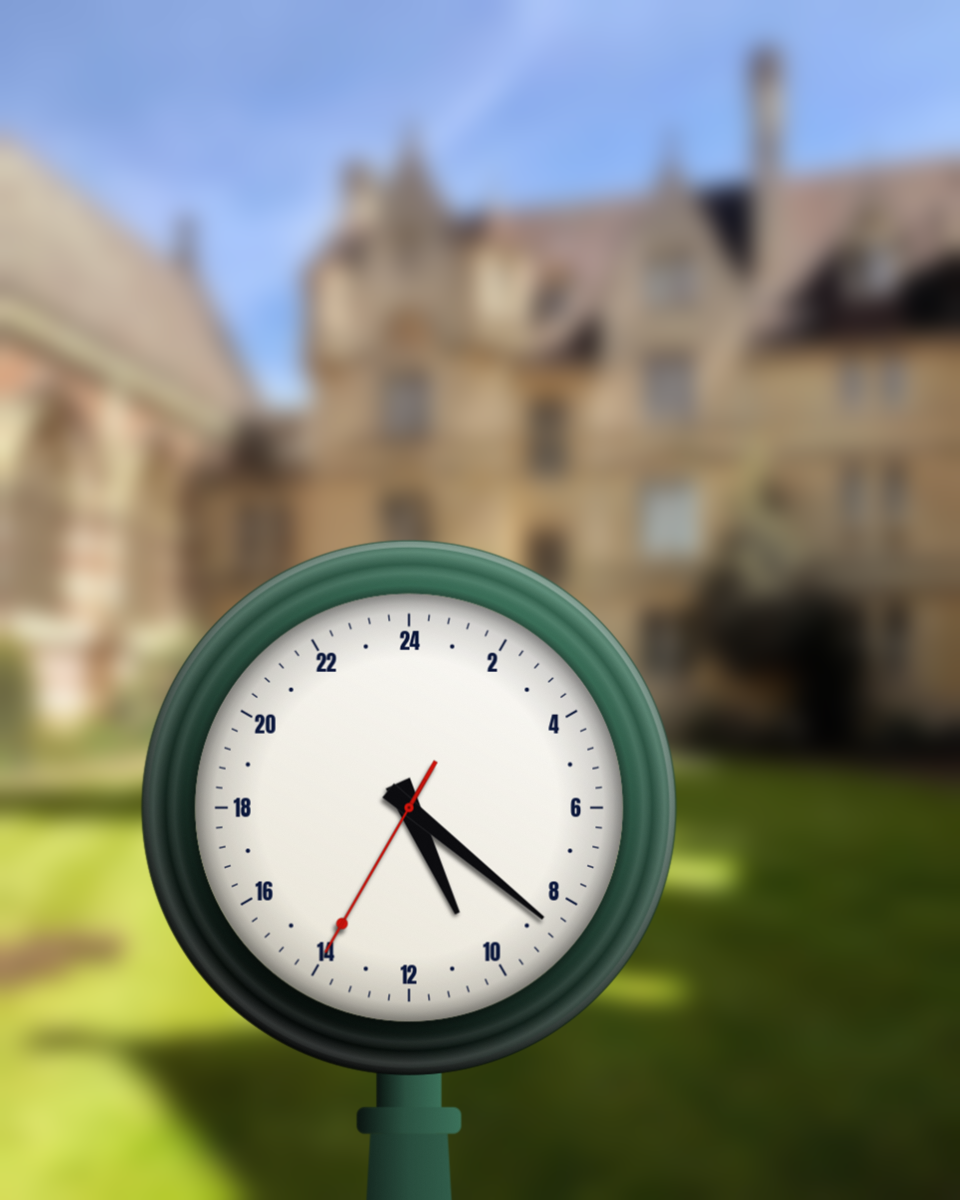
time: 10:21:35
